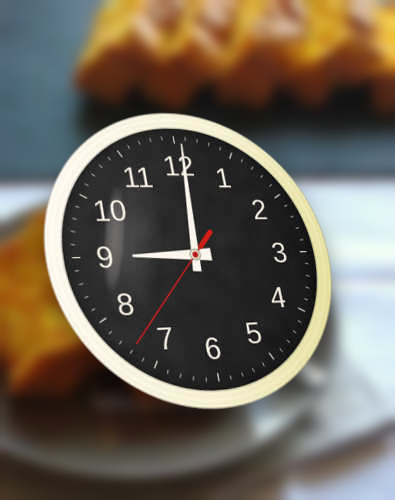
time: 9:00:37
